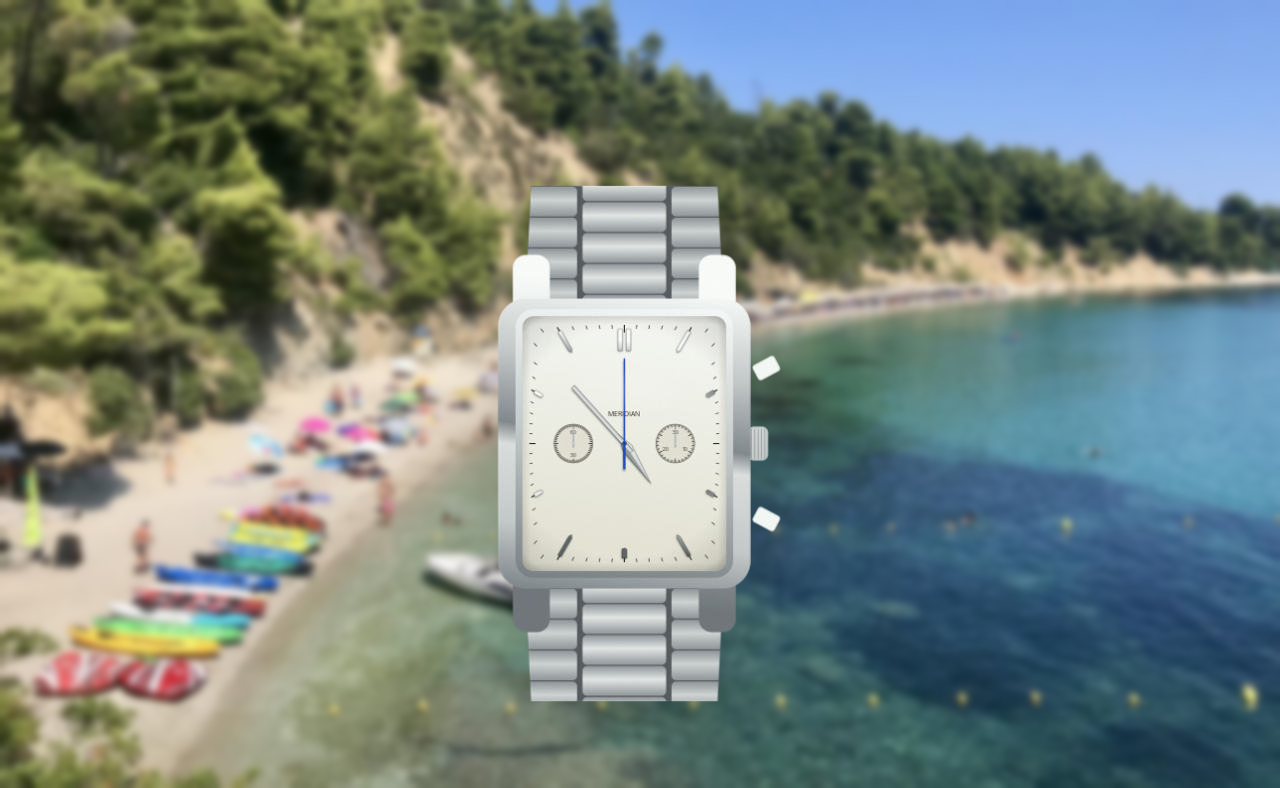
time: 4:53
